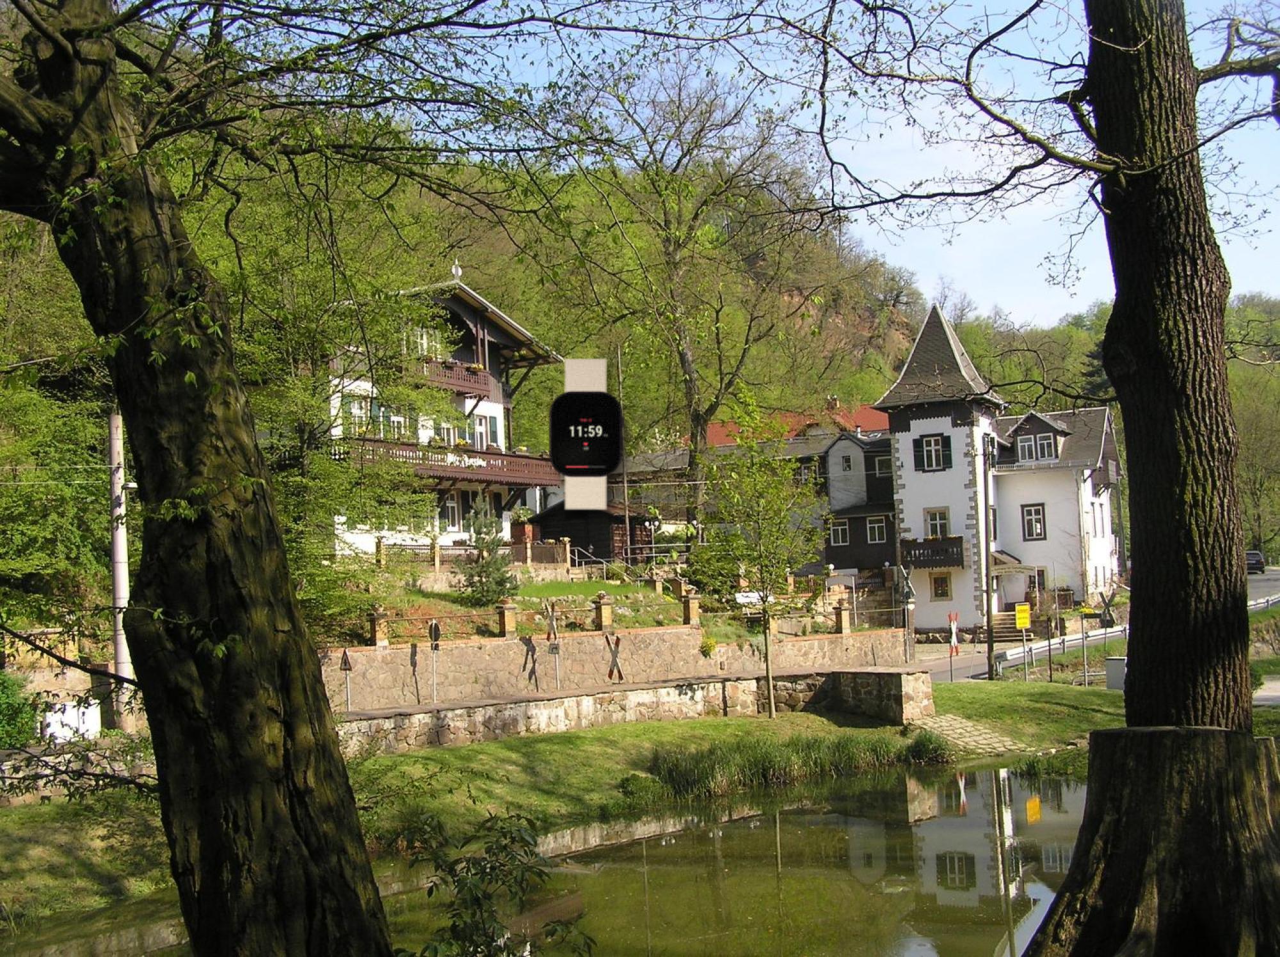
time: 11:59
